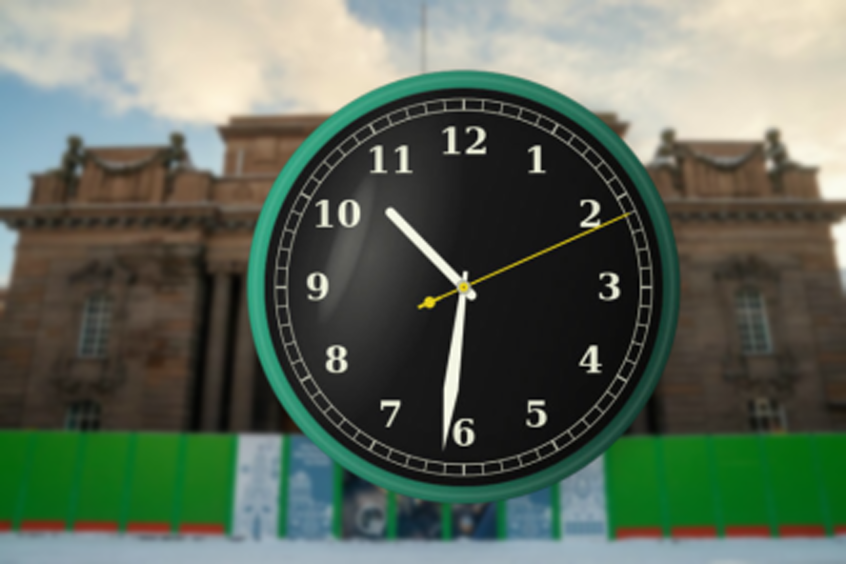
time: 10:31:11
